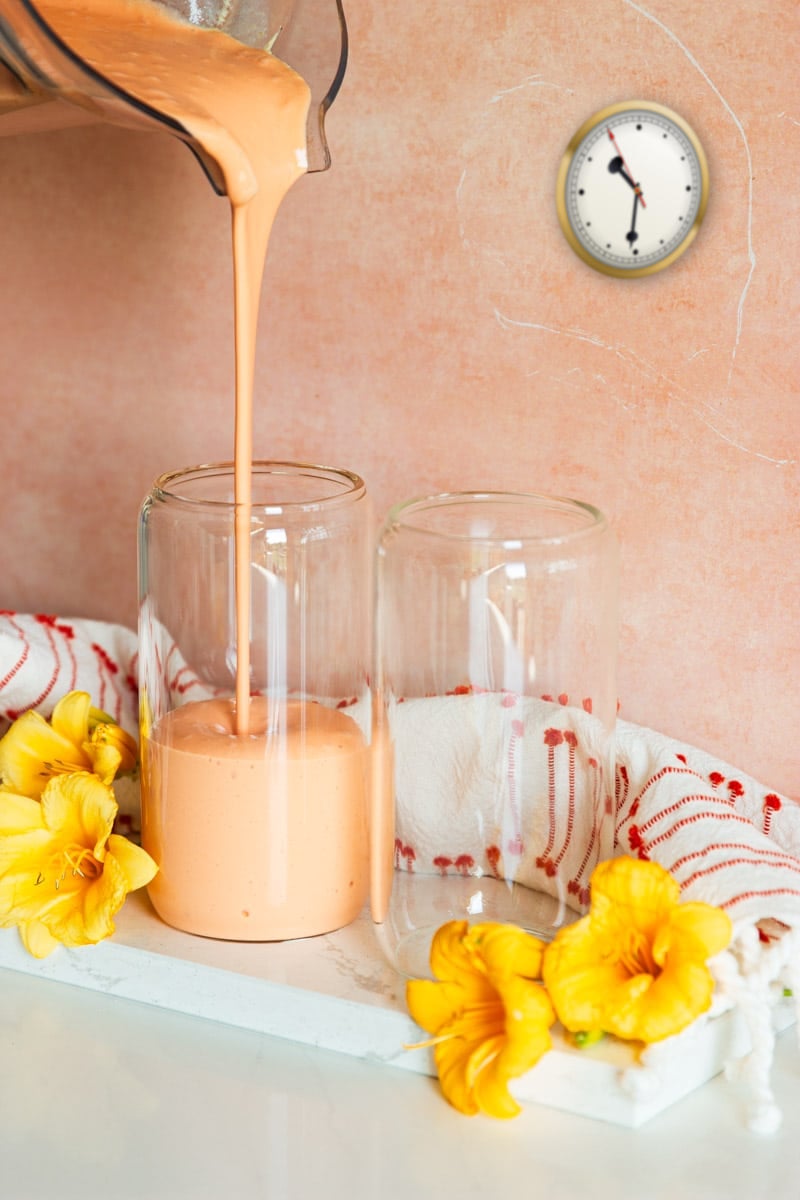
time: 10:30:55
